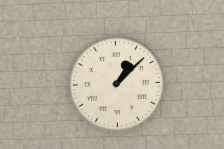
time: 1:08
